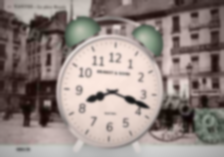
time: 8:18
